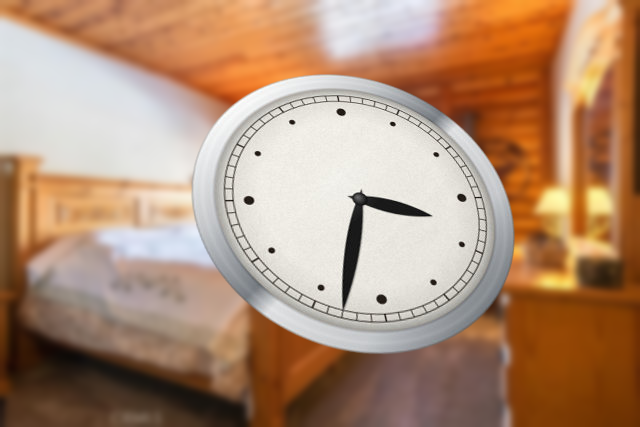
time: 3:33
